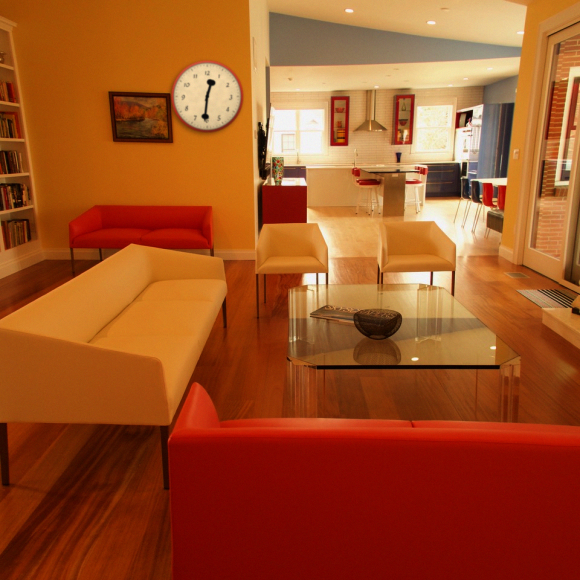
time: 12:31
